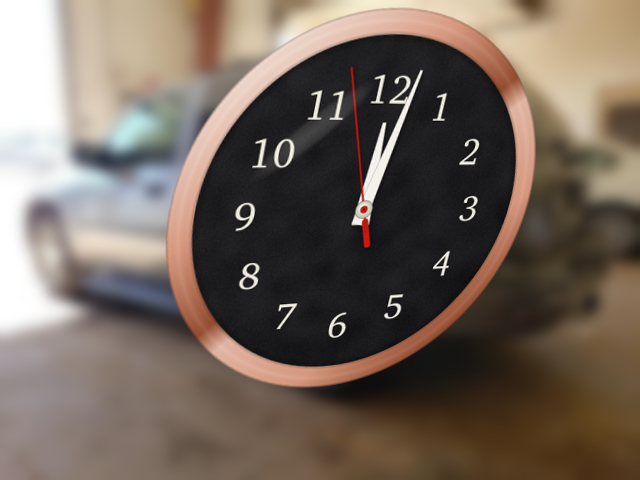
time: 12:01:57
